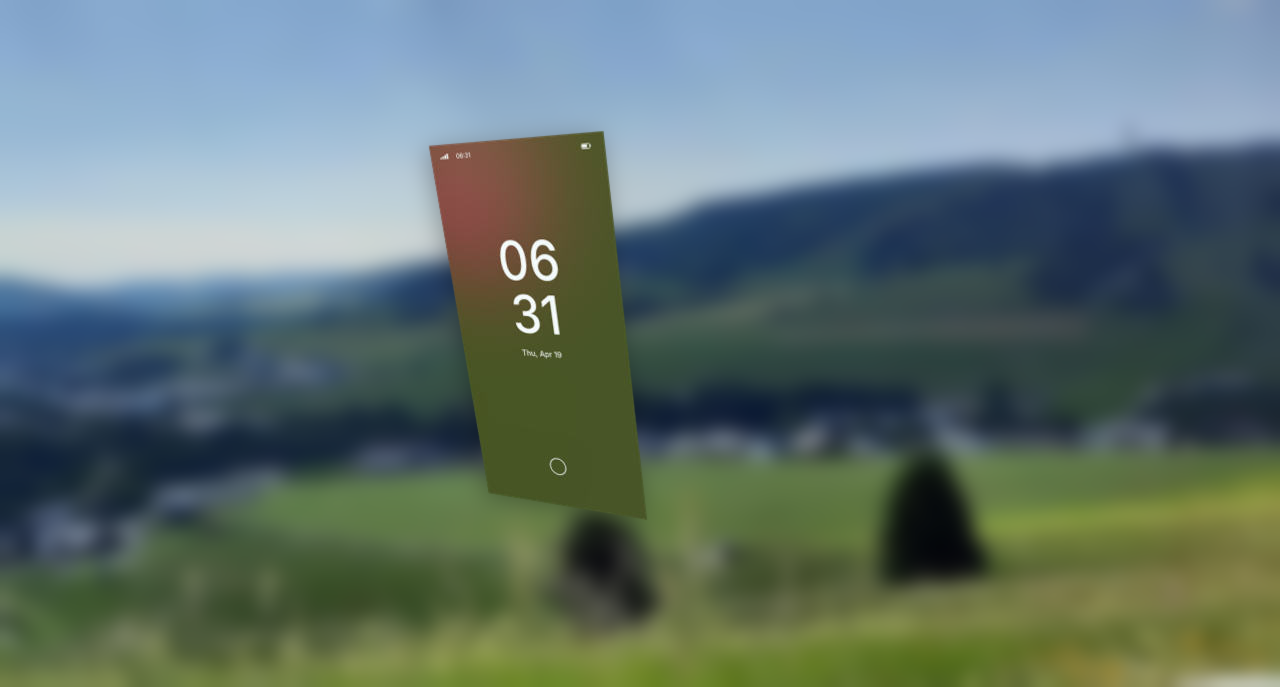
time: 6:31
